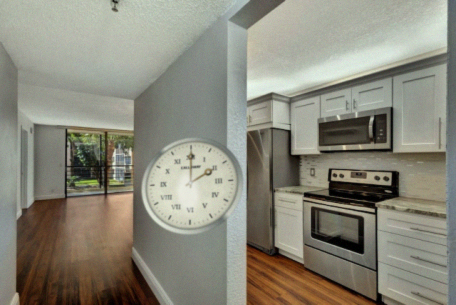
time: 2:00
